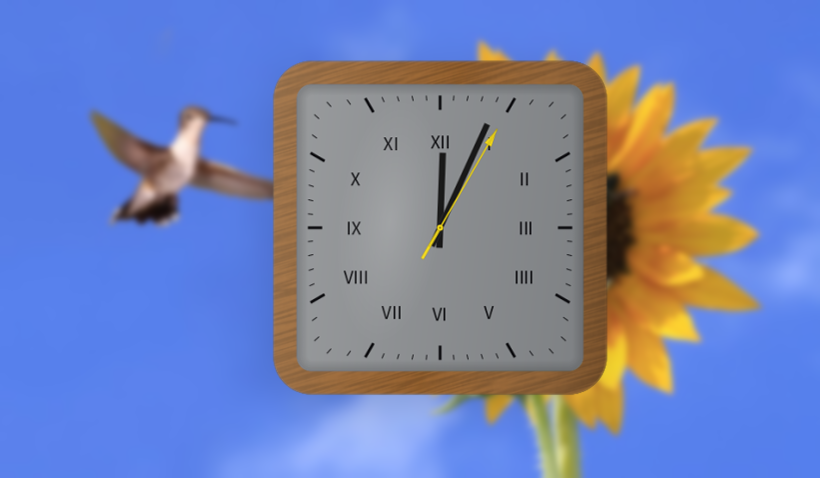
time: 12:04:05
